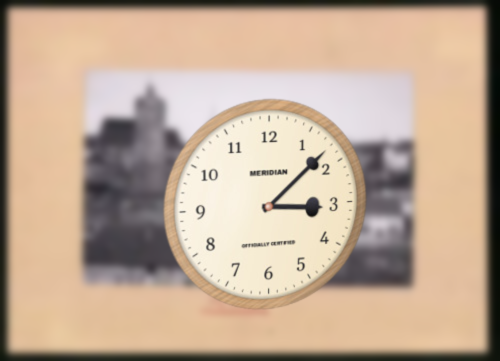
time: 3:08
